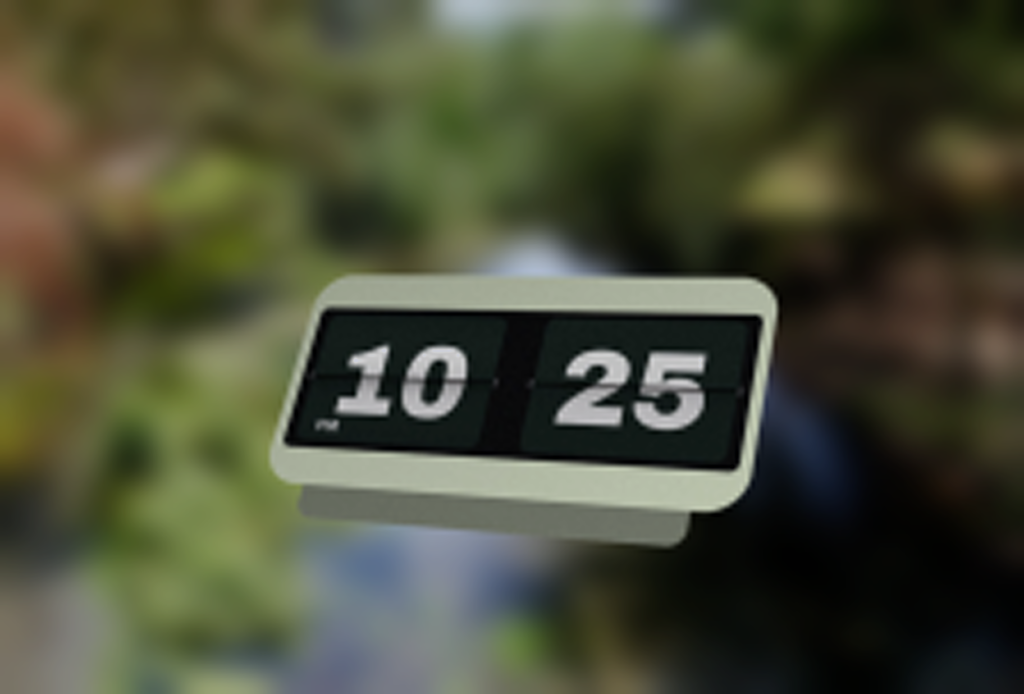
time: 10:25
